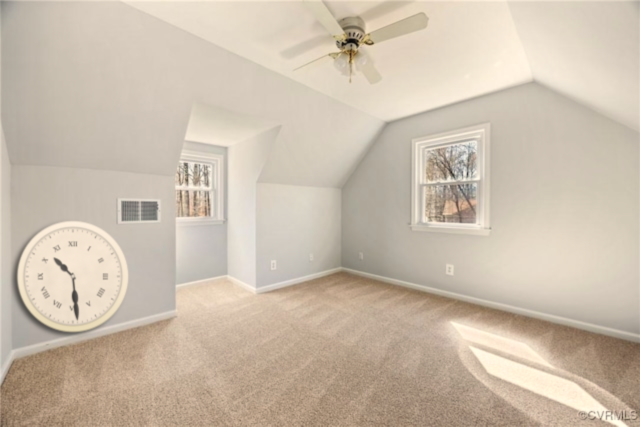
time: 10:29
